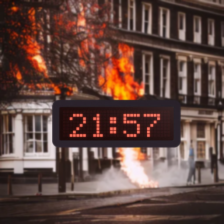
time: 21:57
